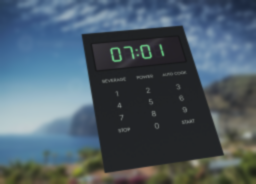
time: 7:01
